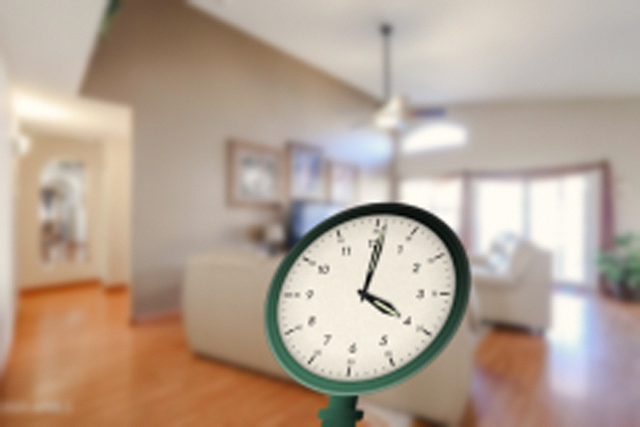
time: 4:01
